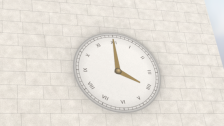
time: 4:00
